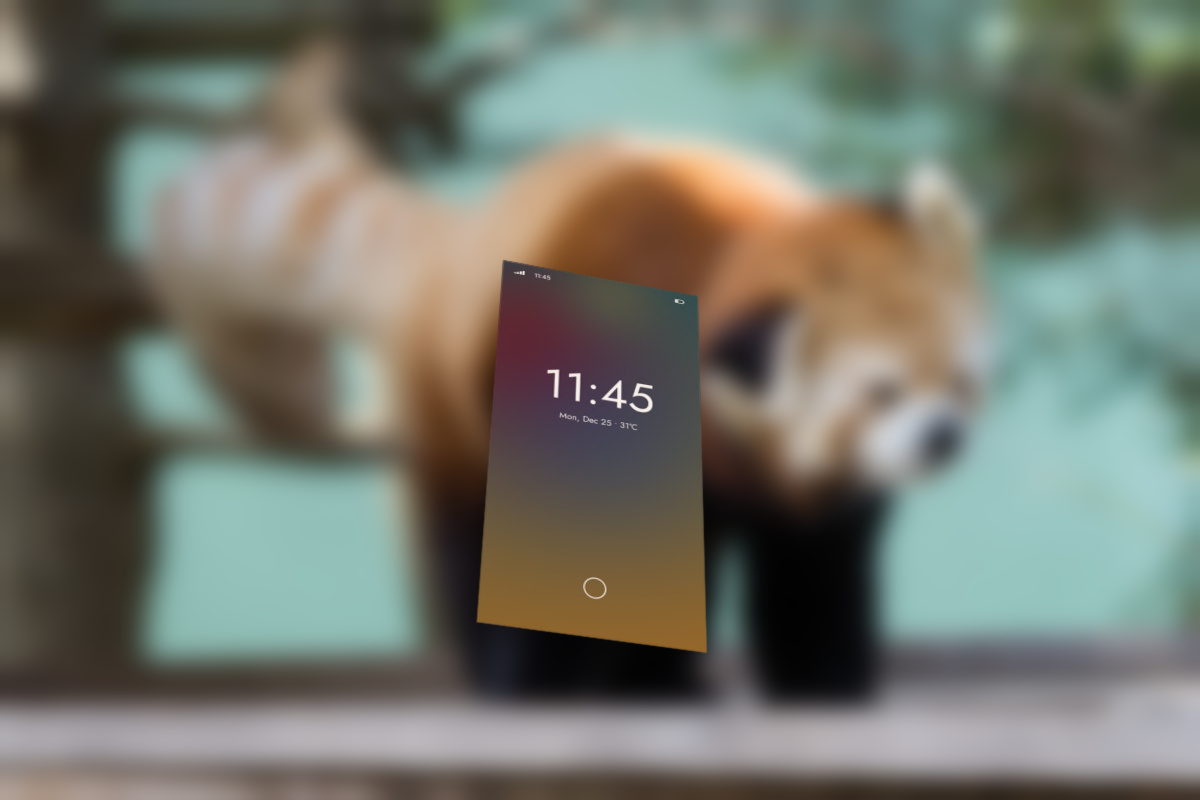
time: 11:45
